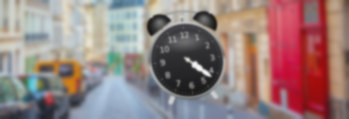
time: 4:22
